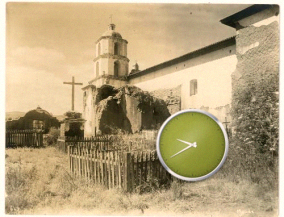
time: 9:40
